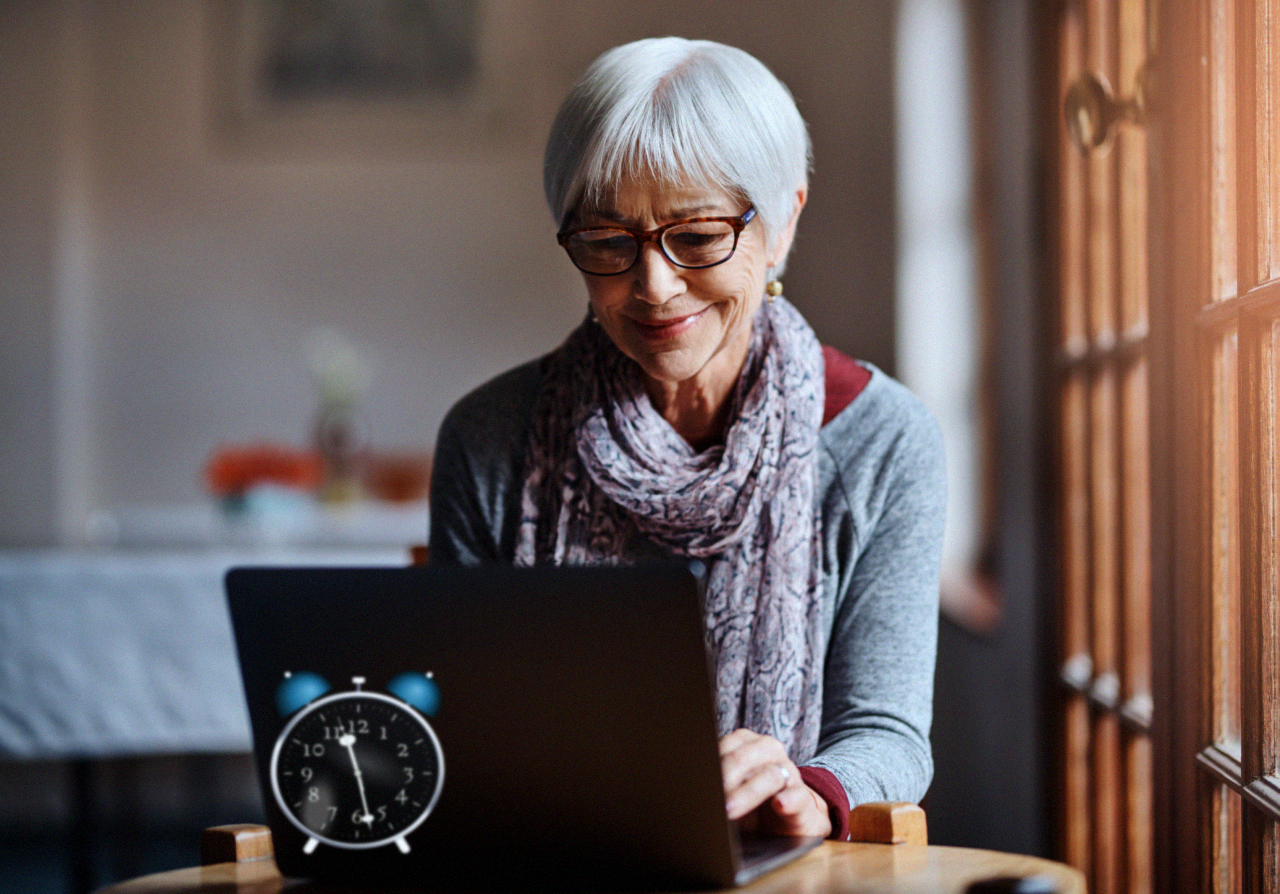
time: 11:27:57
